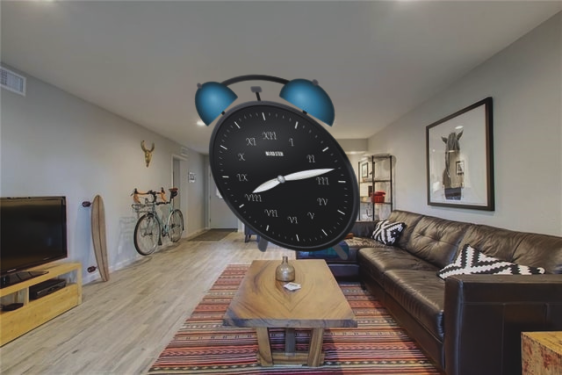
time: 8:13
